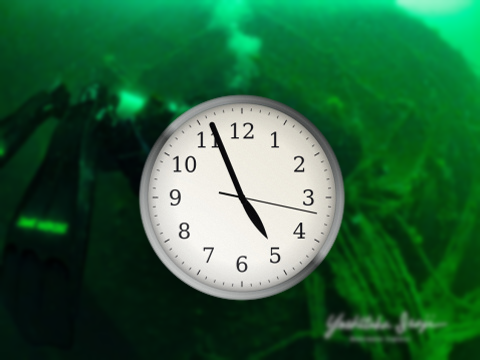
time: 4:56:17
